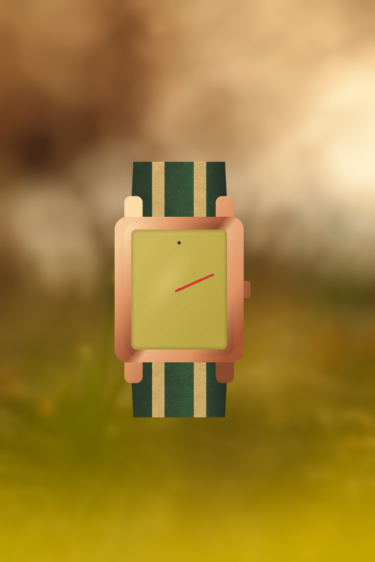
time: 2:11
